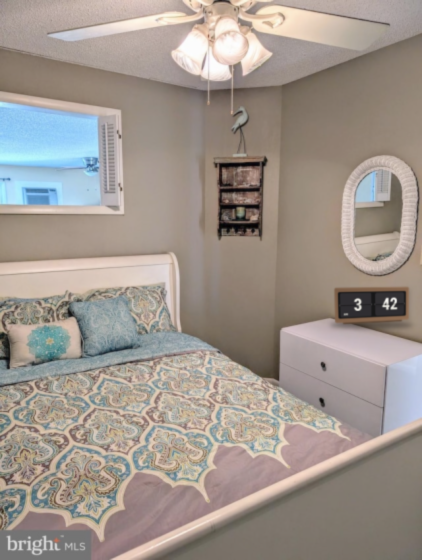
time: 3:42
